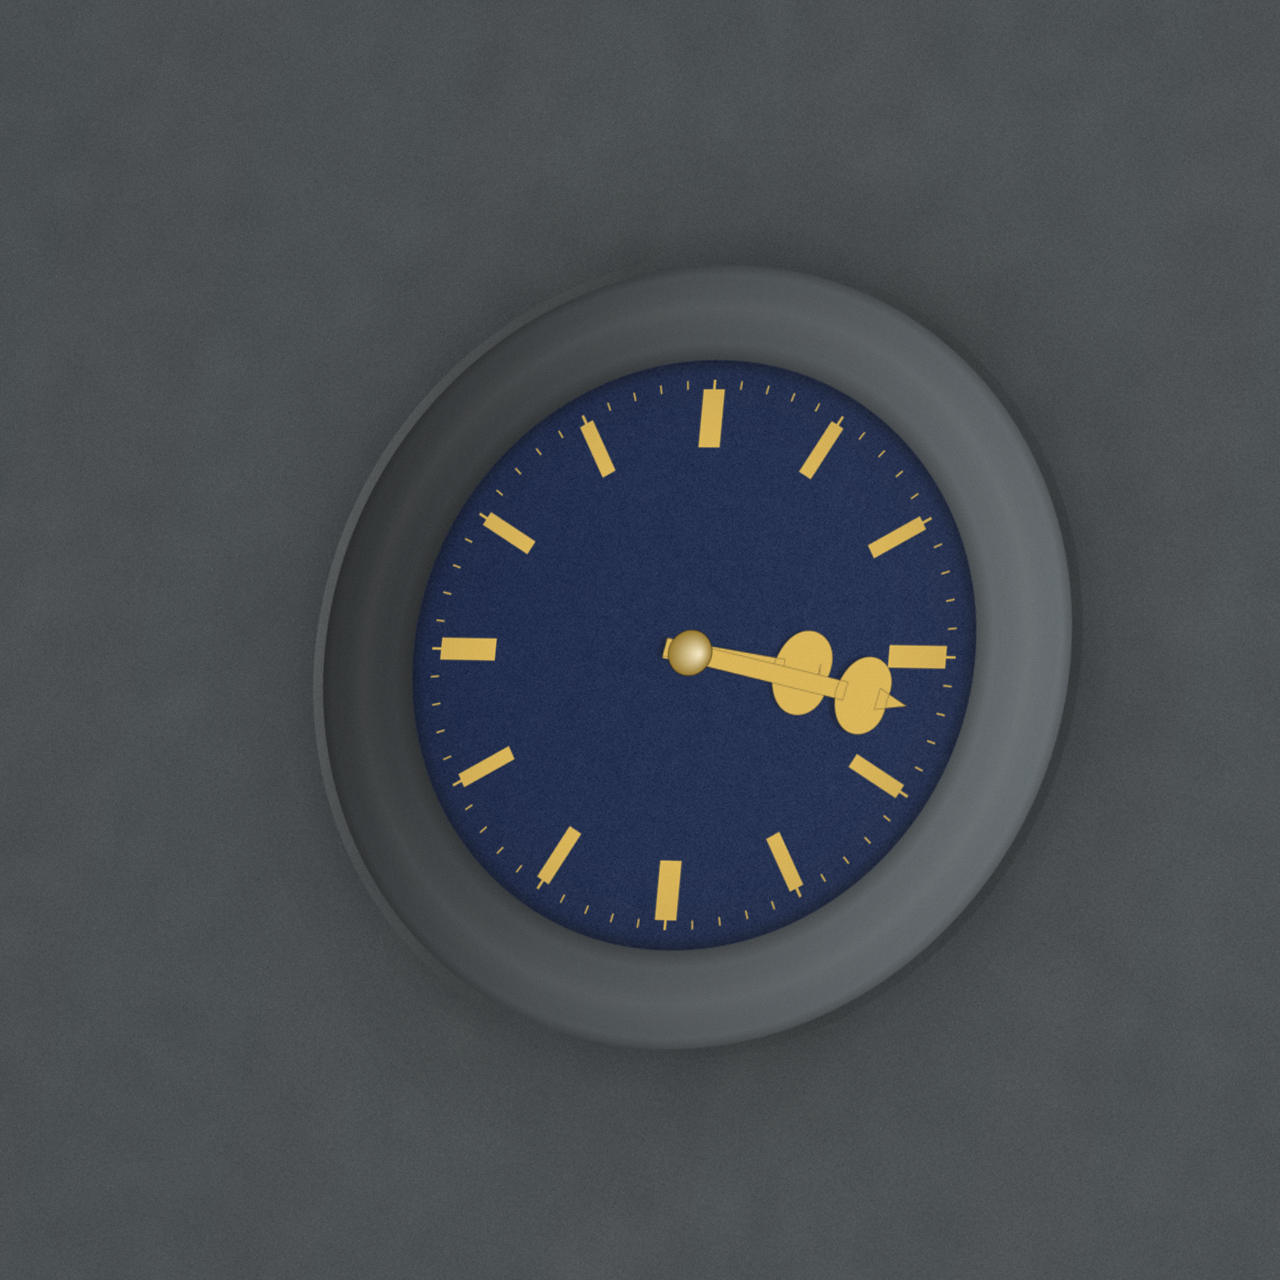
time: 3:17
